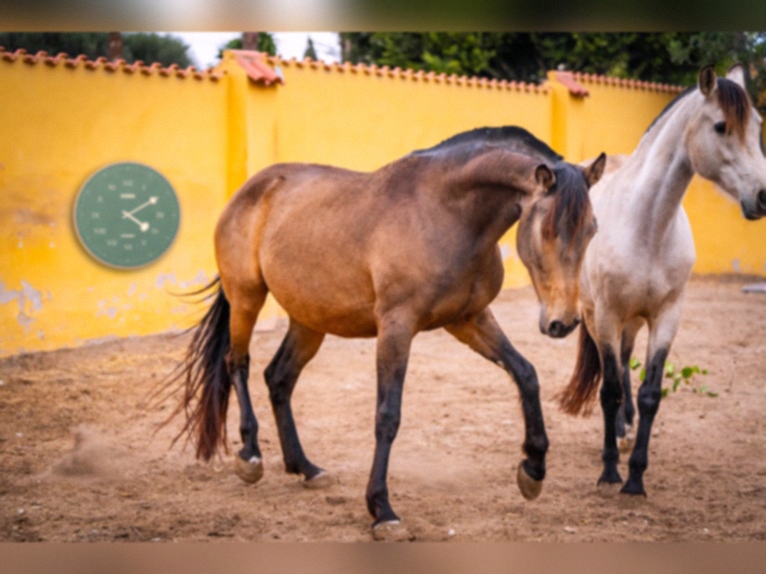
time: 4:10
